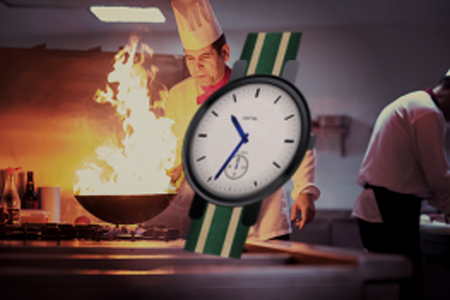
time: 10:34
